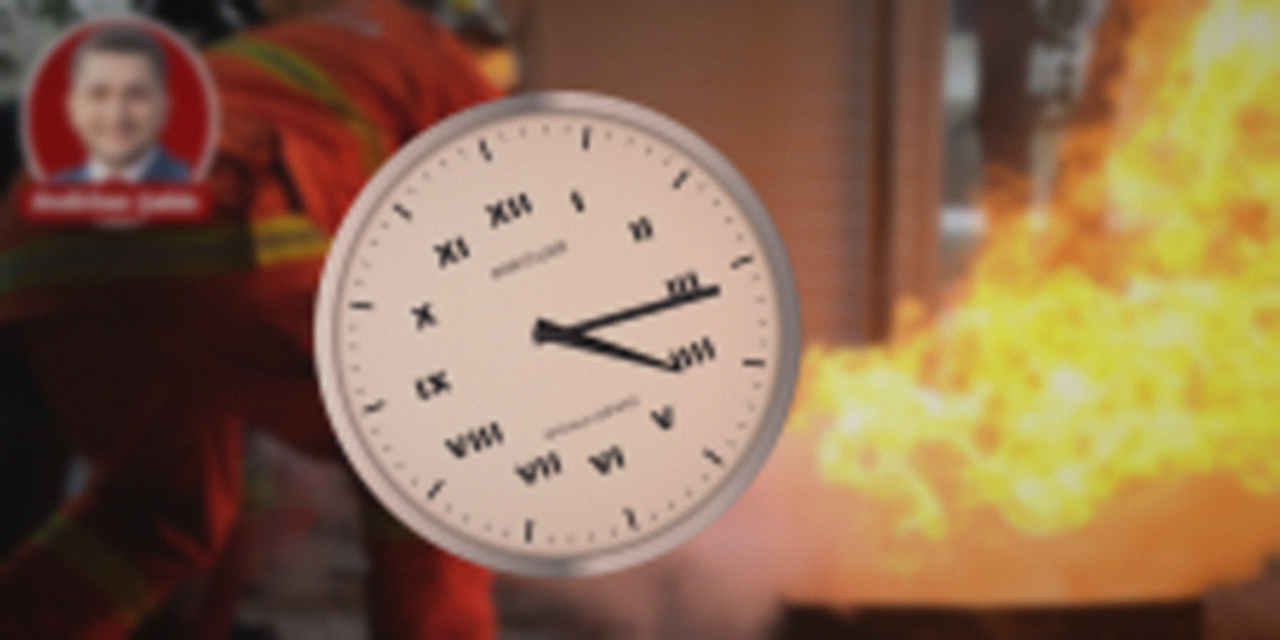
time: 4:16
